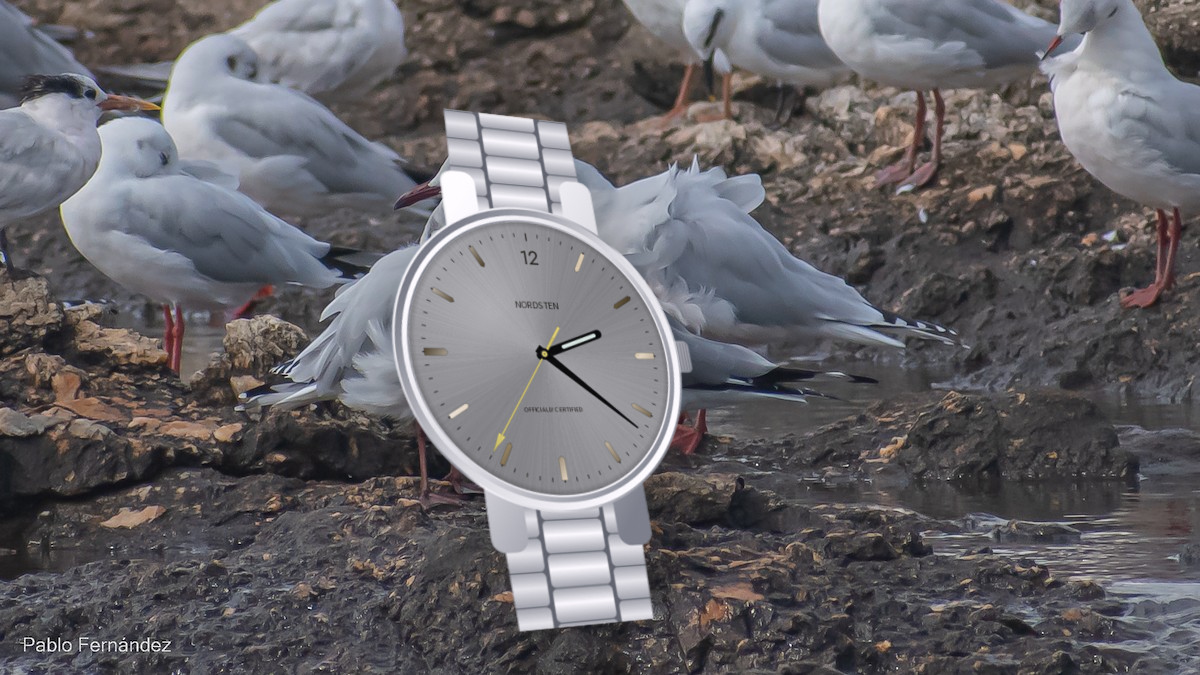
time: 2:21:36
